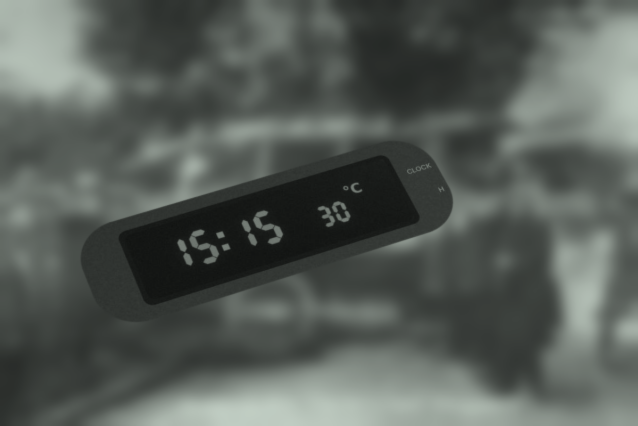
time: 15:15
